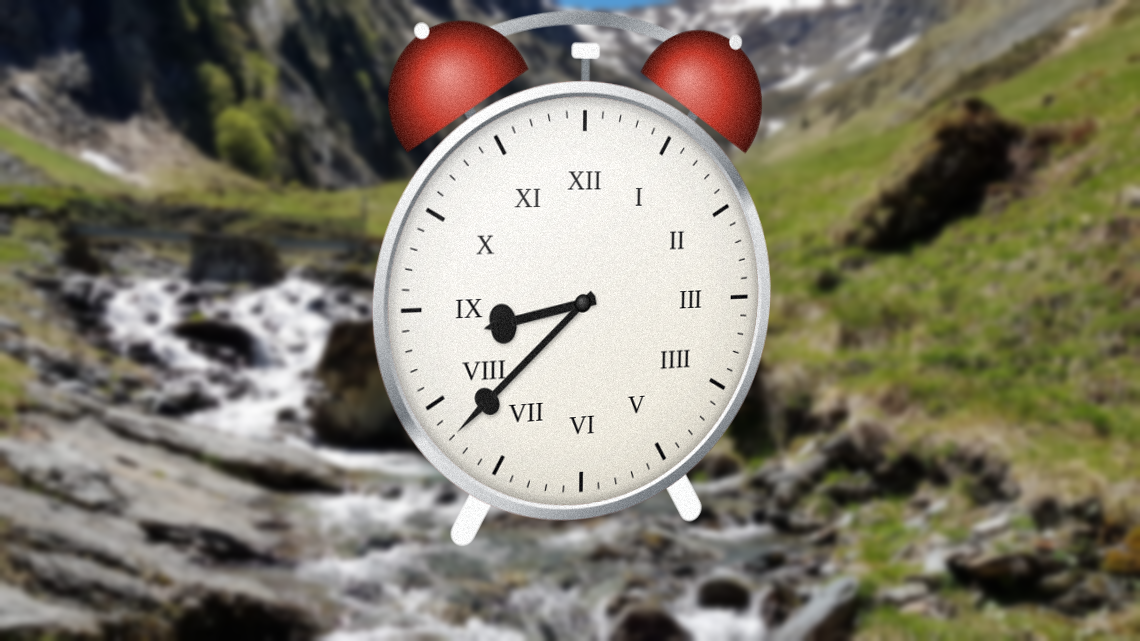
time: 8:38
